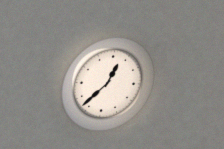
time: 12:37
